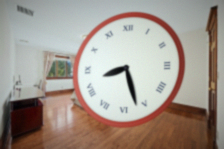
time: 8:27
